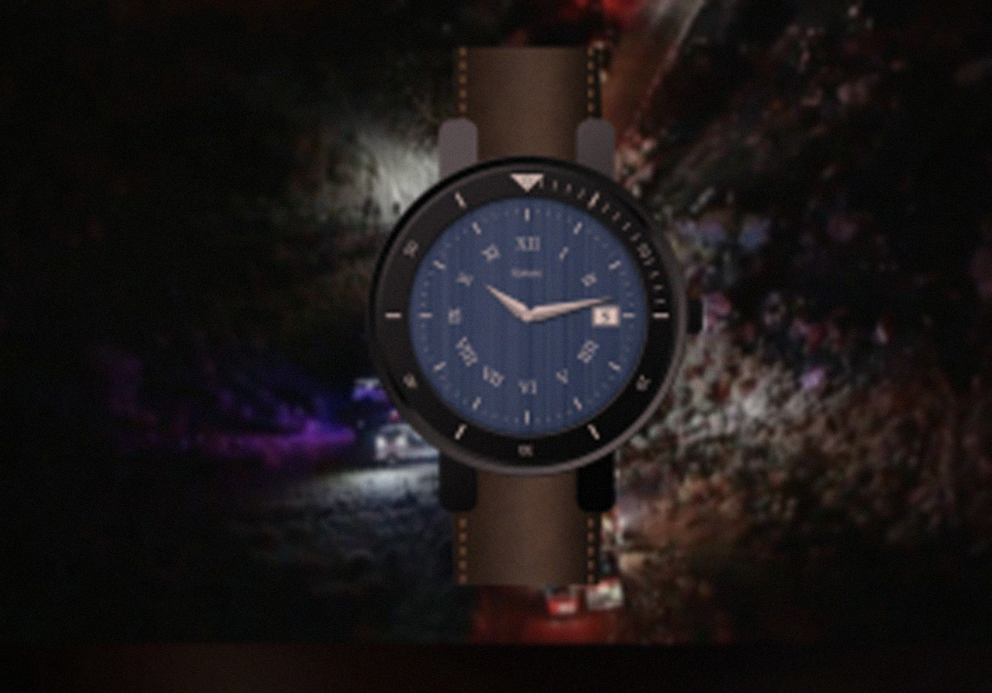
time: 10:13
